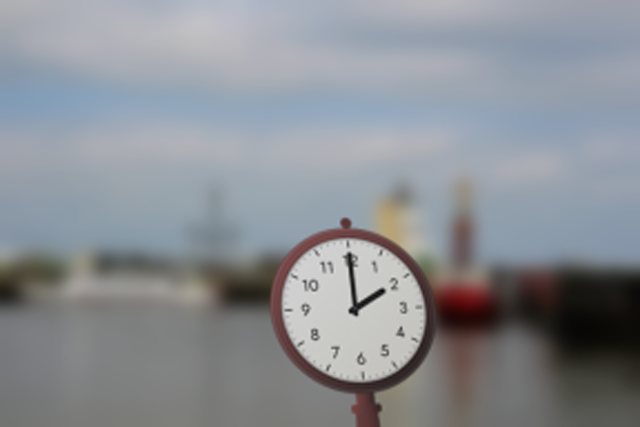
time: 2:00
